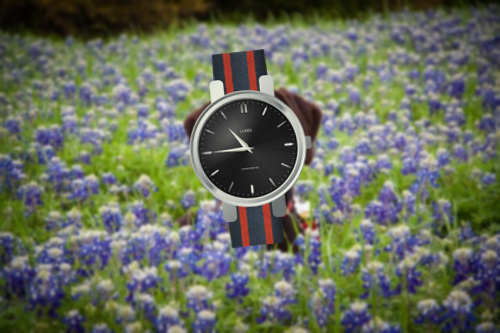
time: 10:45
